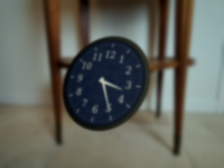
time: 3:25
